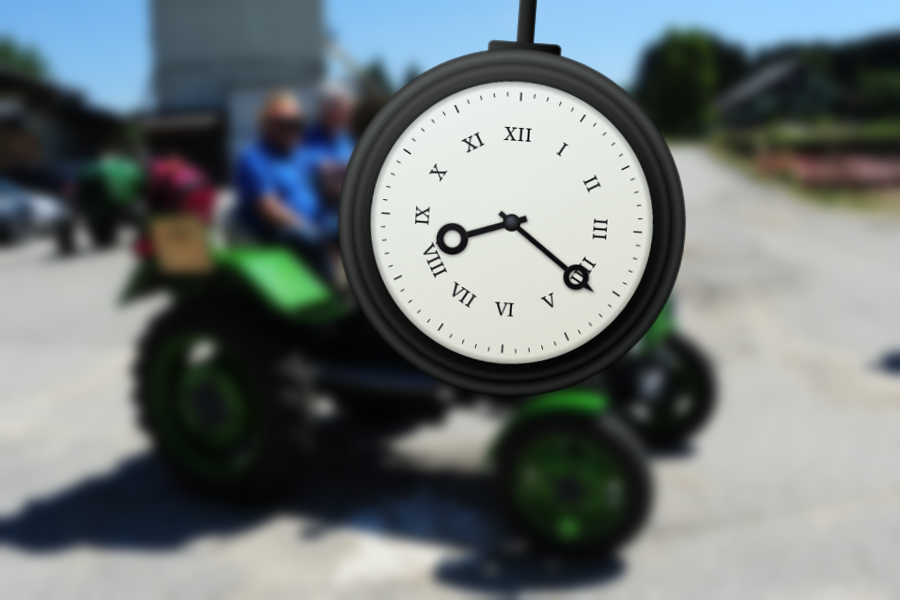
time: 8:21
